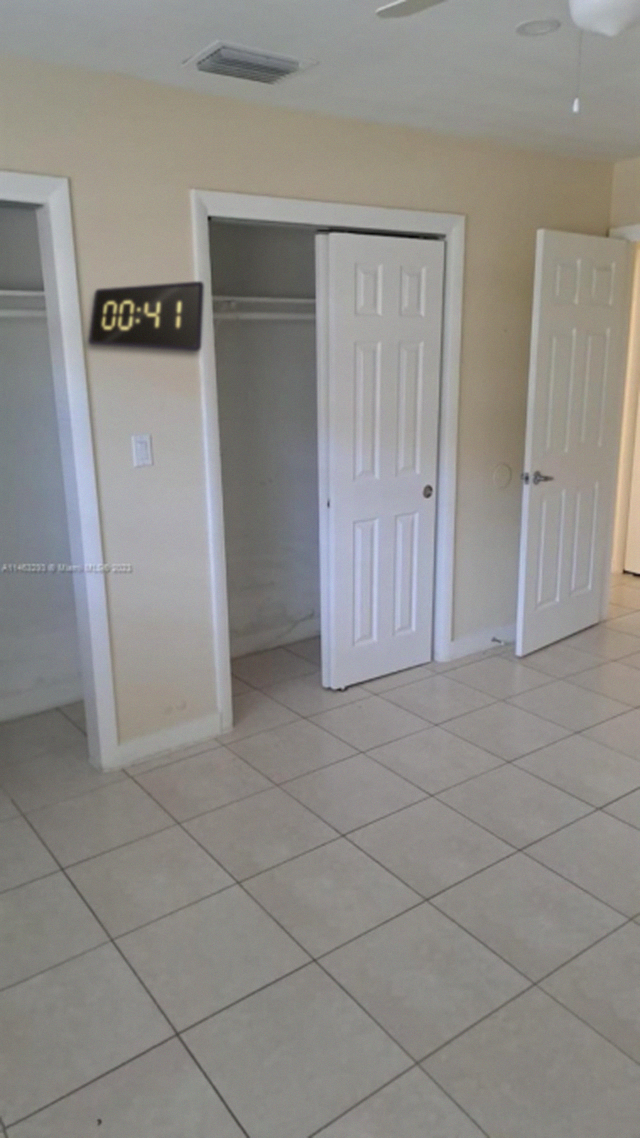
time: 0:41
